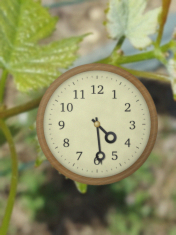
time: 4:29
